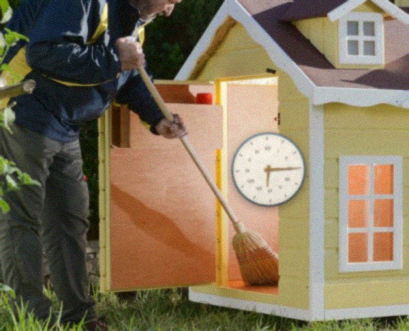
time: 6:15
